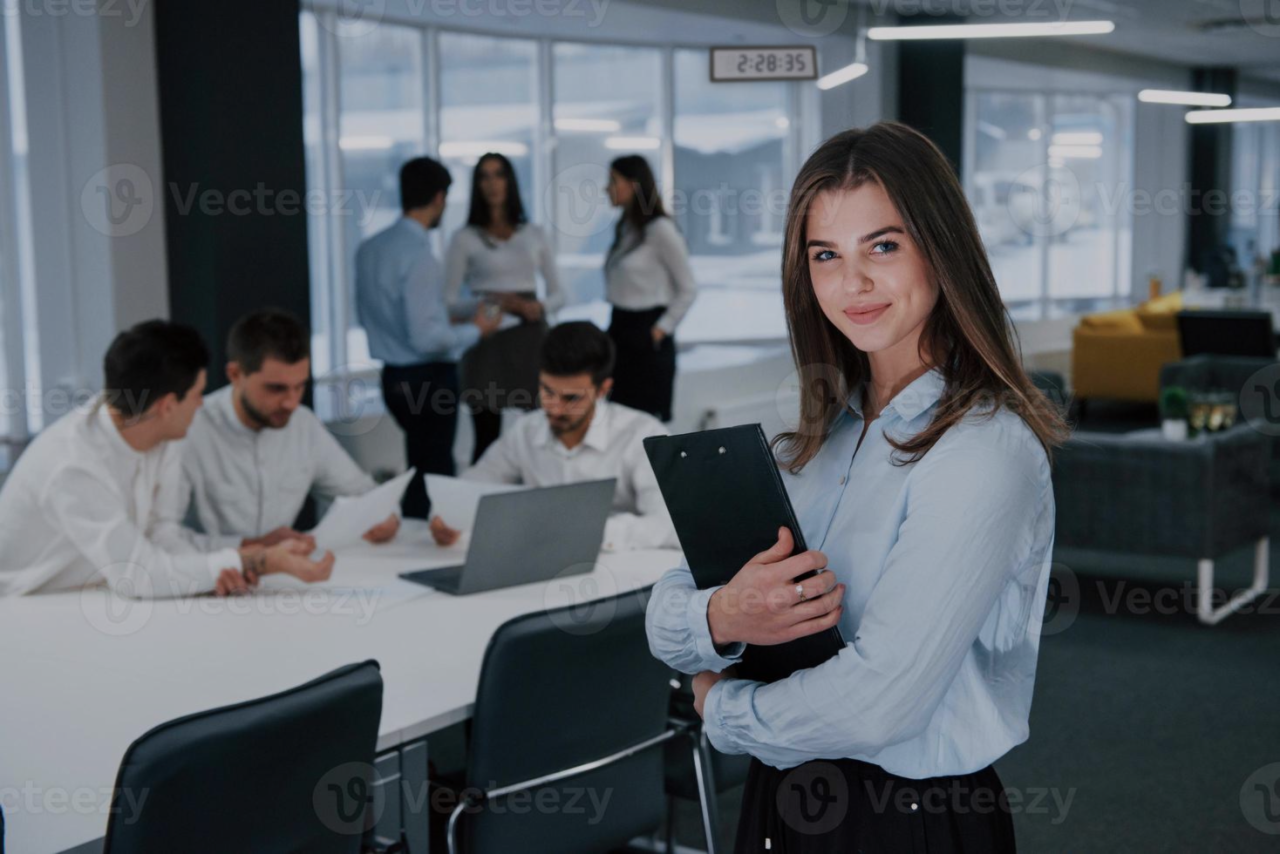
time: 2:28:35
